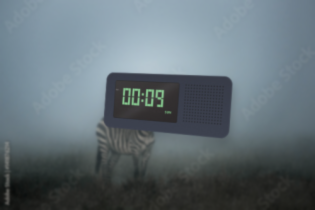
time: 0:09
